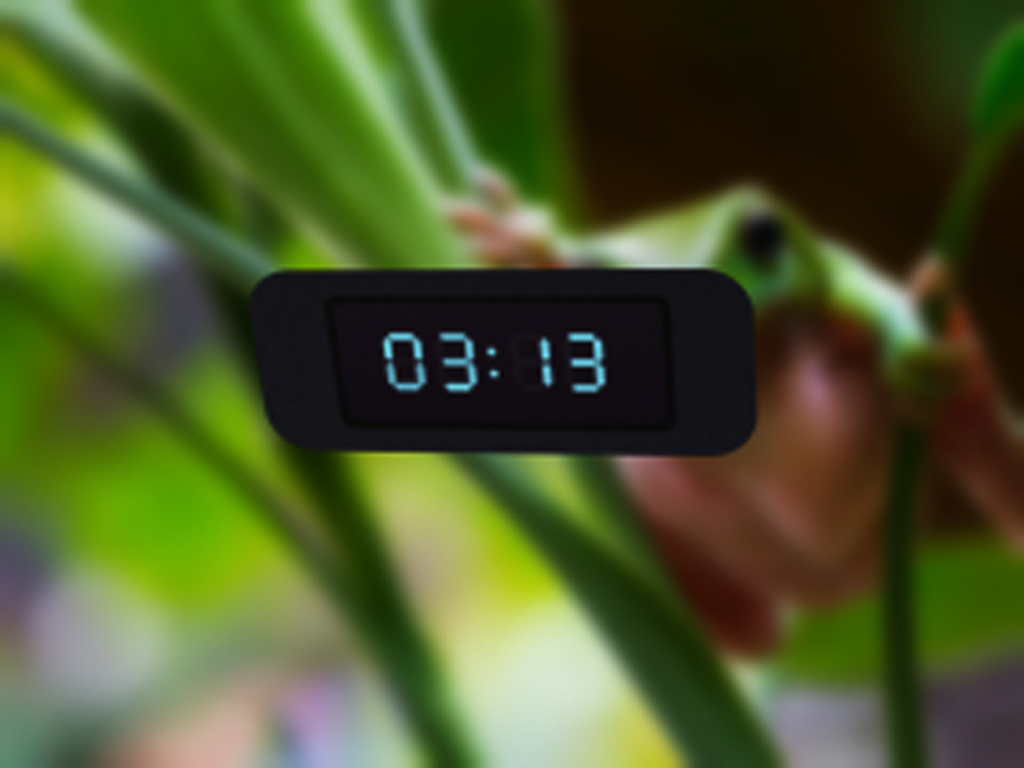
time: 3:13
